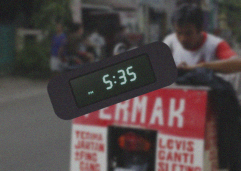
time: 5:35
